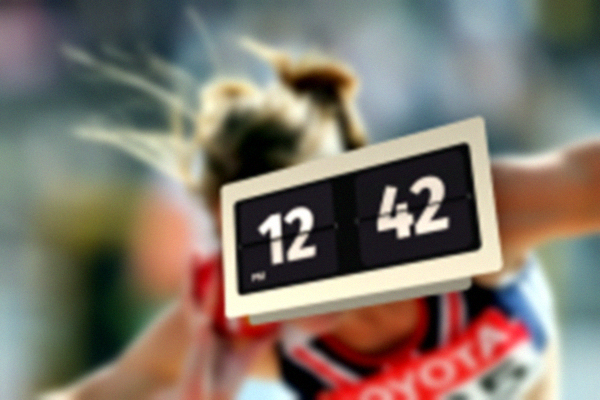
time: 12:42
